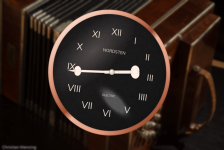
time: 2:44
